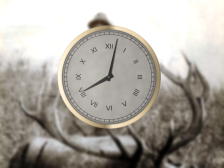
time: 8:02
